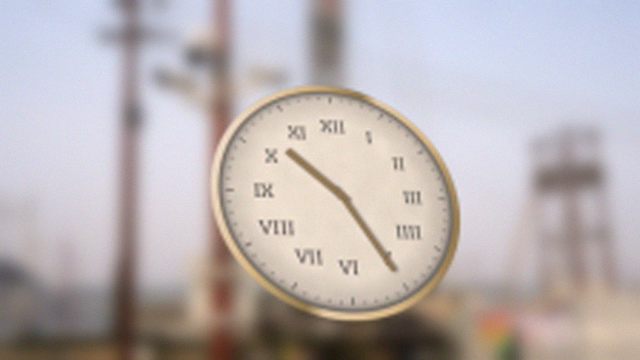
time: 10:25
